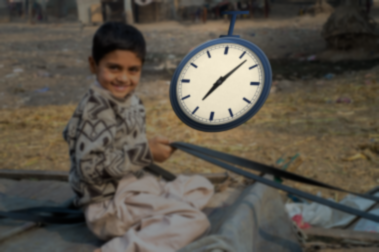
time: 7:07
